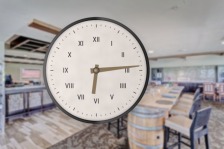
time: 6:14
